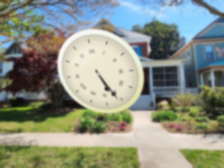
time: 5:26
